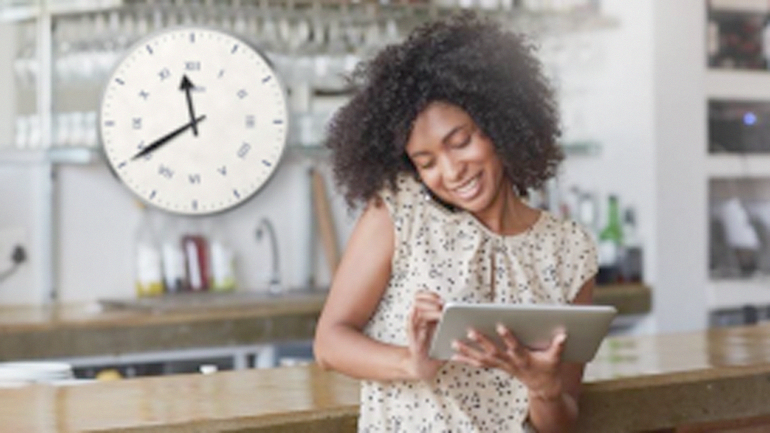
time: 11:40
